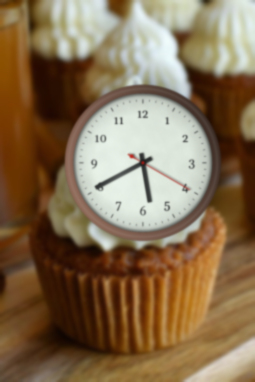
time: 5:40:20
